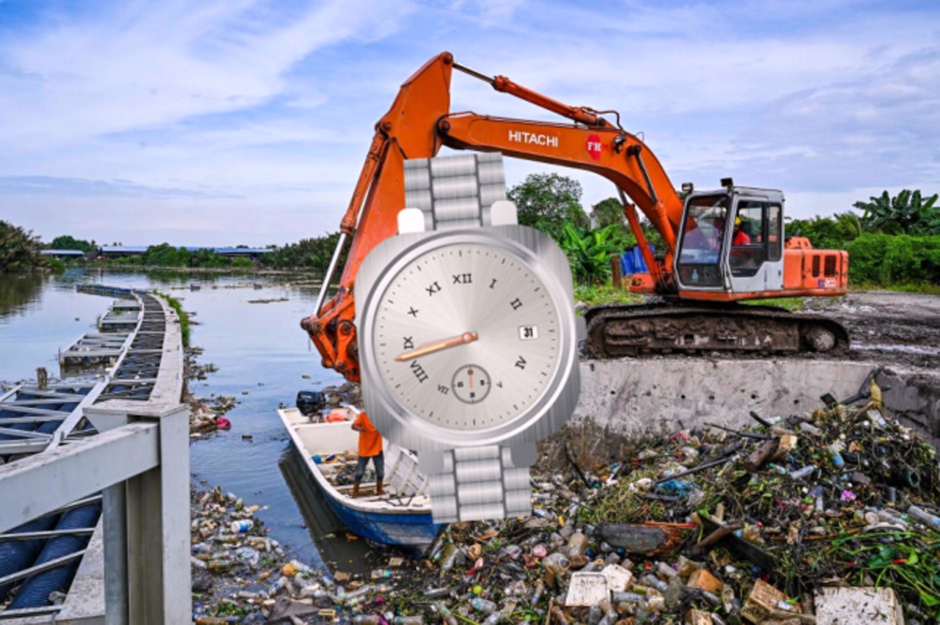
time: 8:43
